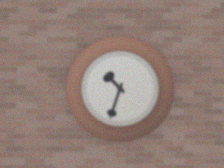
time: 10:33
